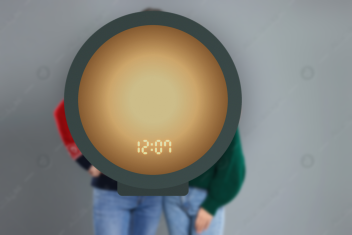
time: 12:07
